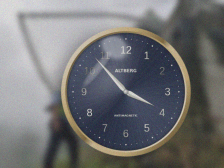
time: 3:53
